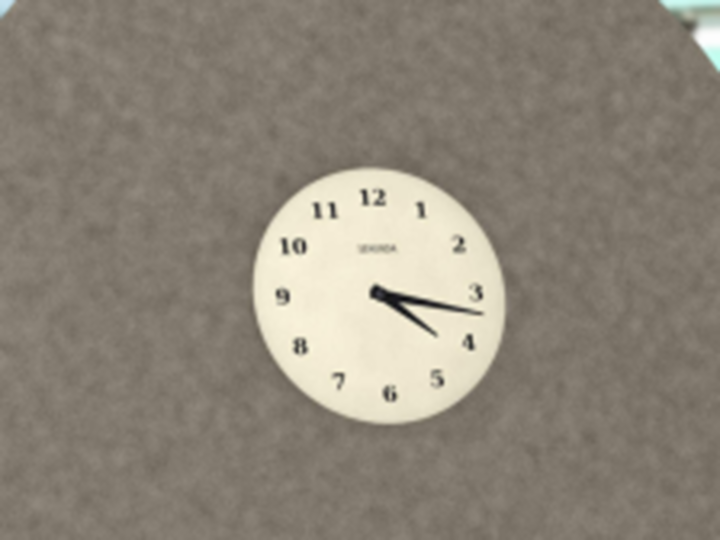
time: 4:17
